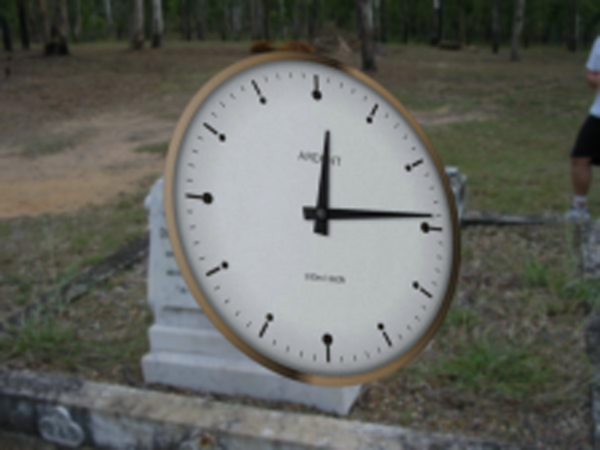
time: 12:14
